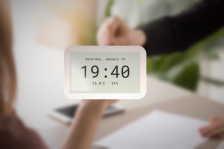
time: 19:40
